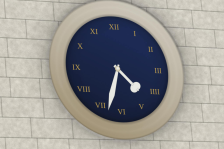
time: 4:33
